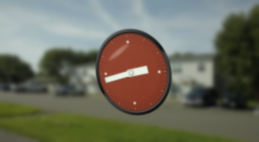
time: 2:43
